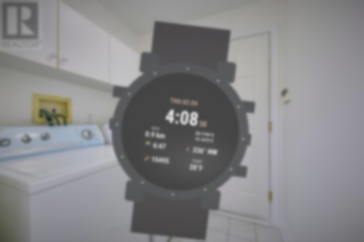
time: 4:08
